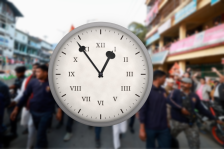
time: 12:54
